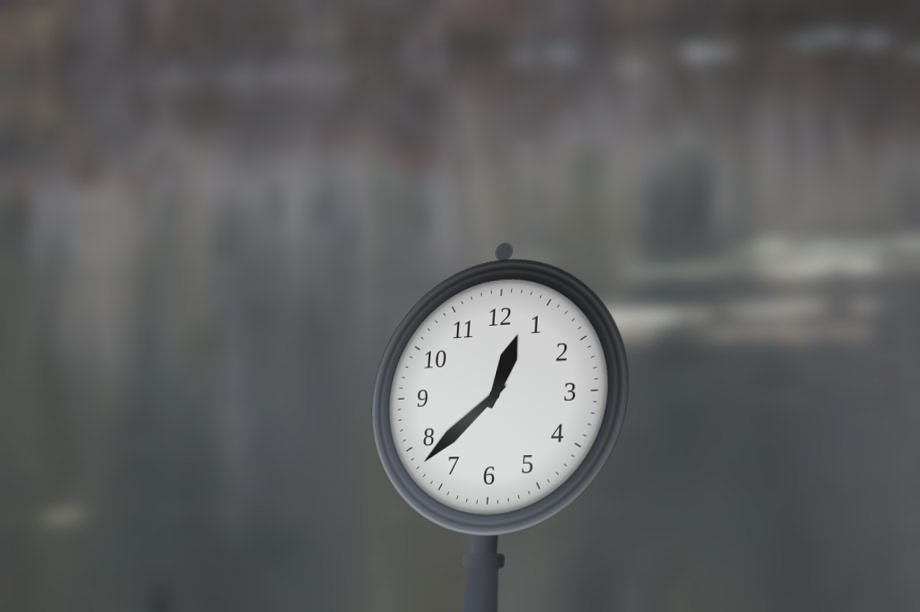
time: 12:38
